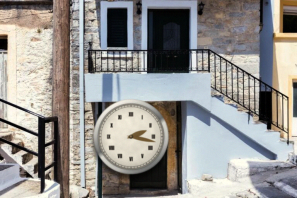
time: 2:17
